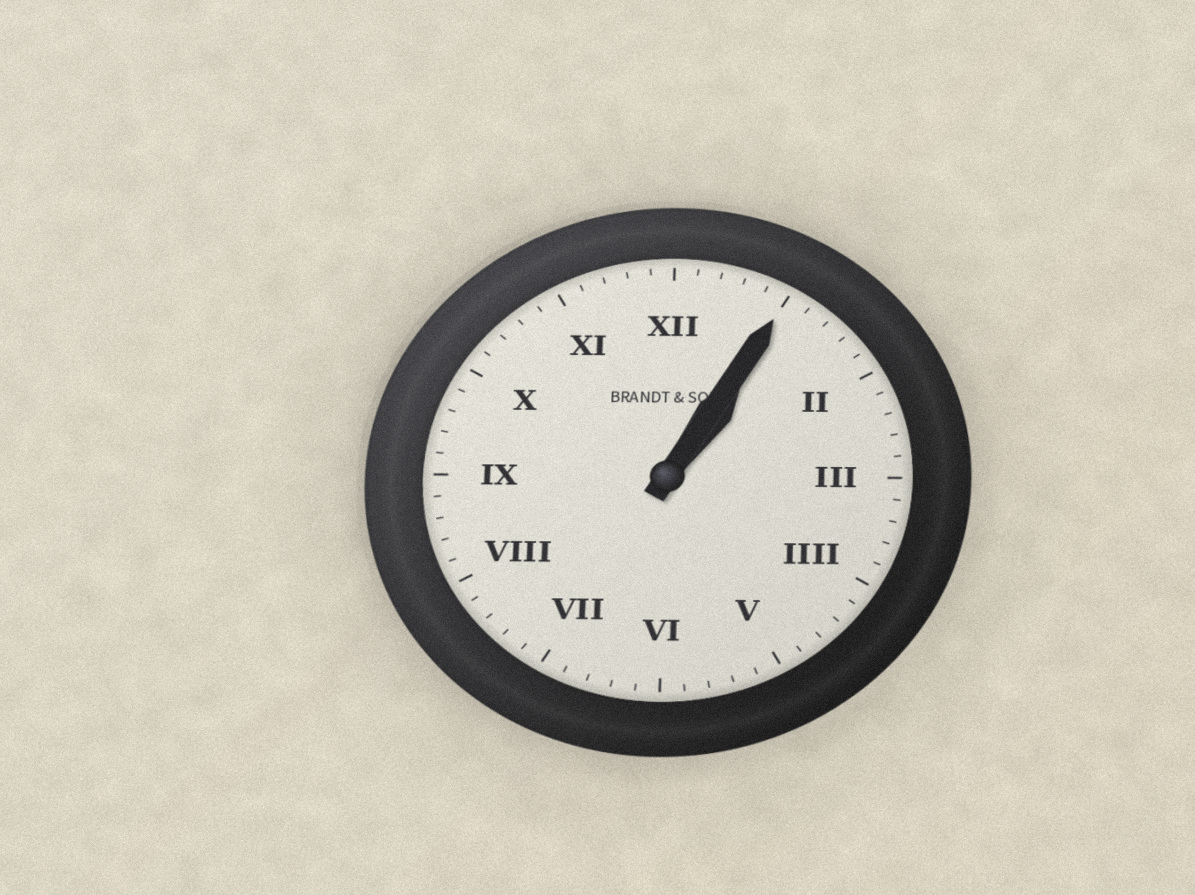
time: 1:05
